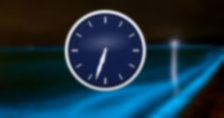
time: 6:33
